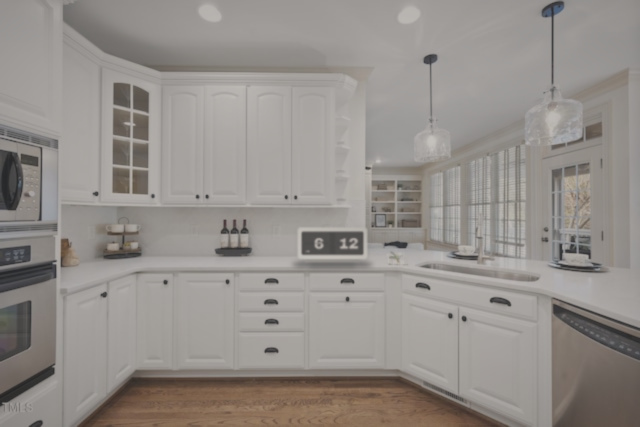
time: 6:12
